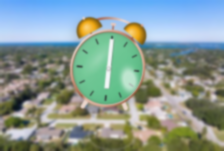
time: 6:00
